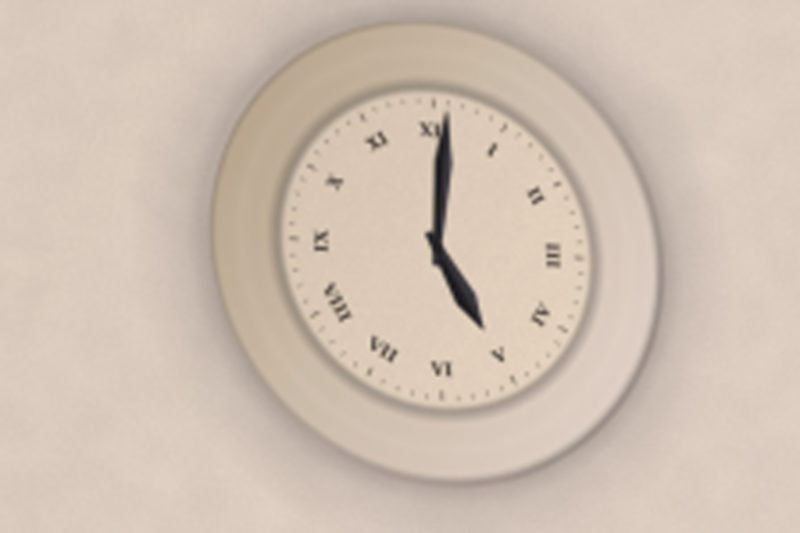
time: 5:01
